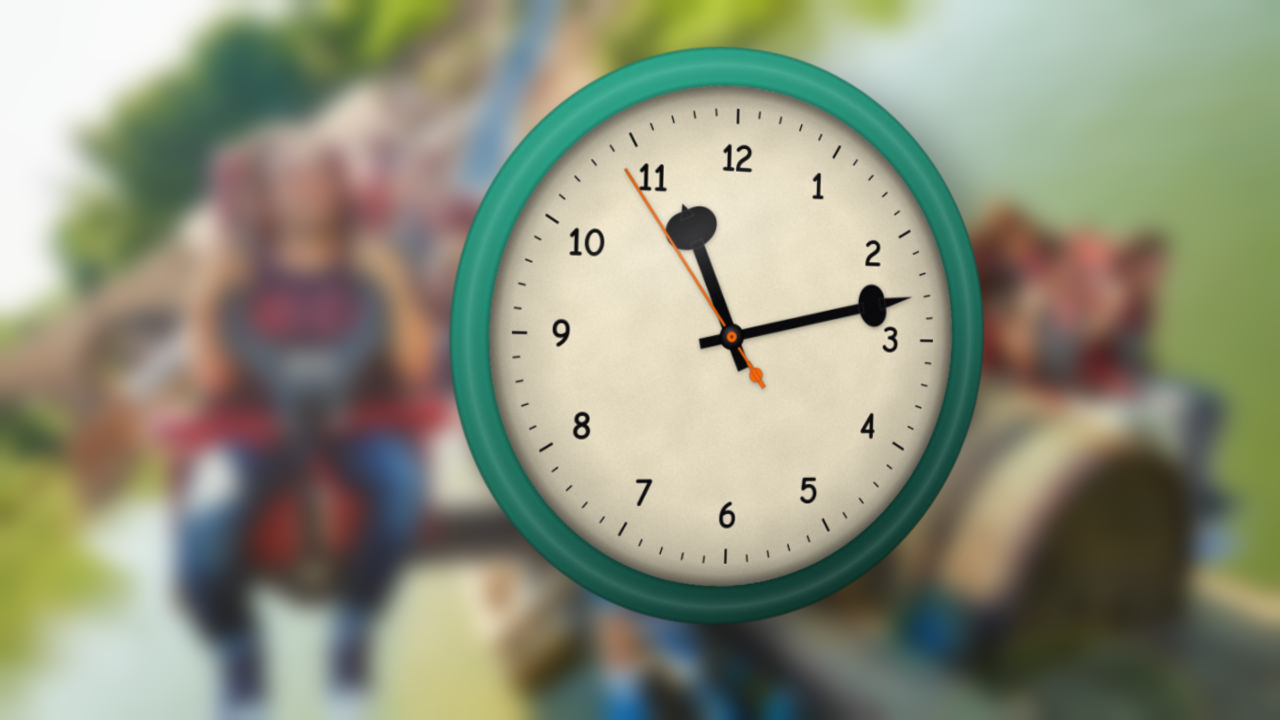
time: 11:12:54
